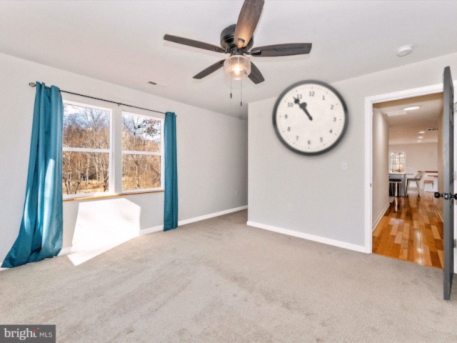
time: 10:53
